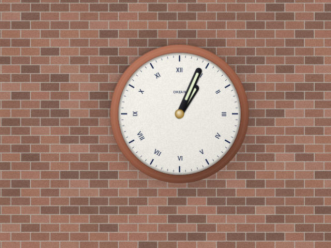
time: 1:04
